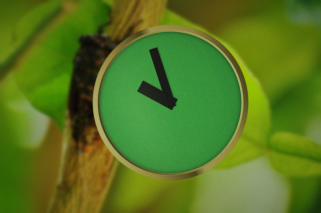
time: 9:57
